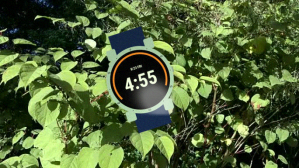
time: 4:55
